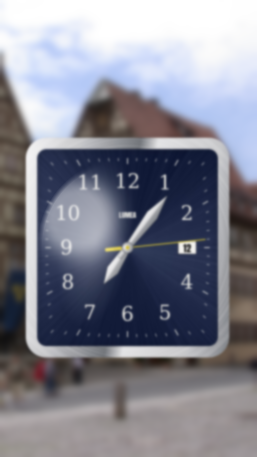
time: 7:06:14
